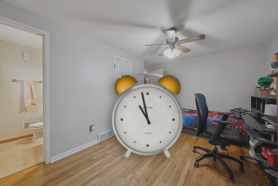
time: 10:58
